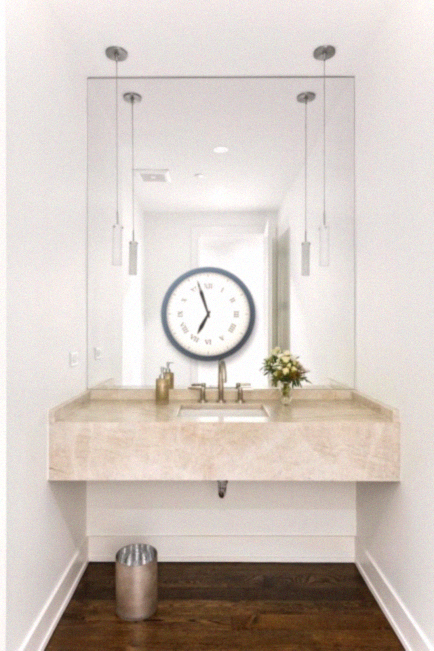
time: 6:57
